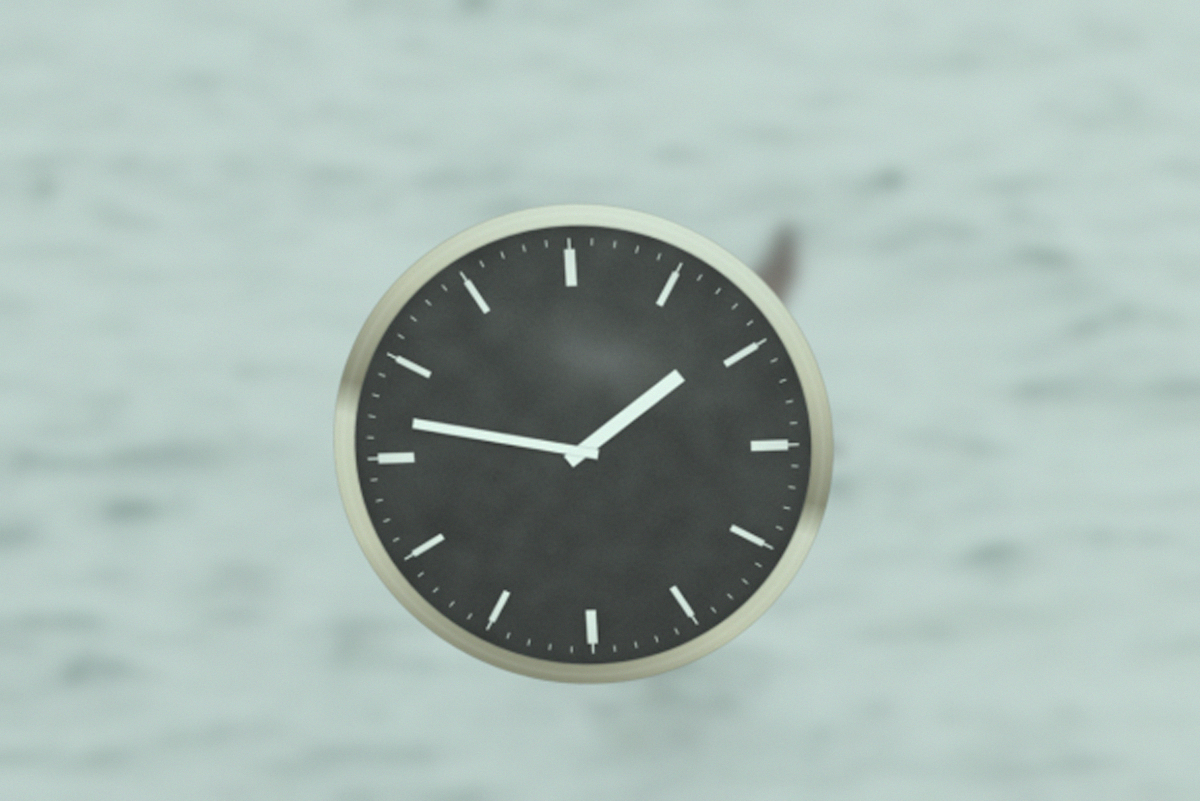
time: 1:47
